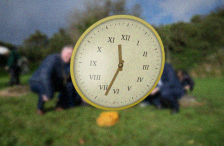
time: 11:33
